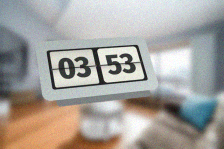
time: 3:53
